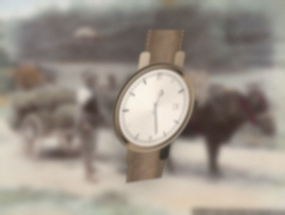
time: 12:28
